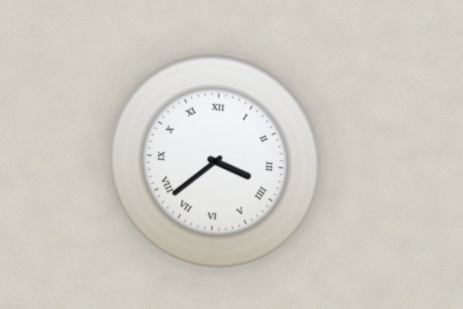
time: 3:38
